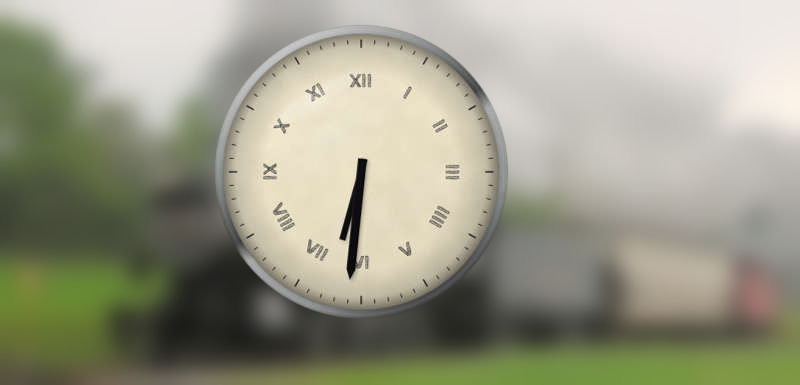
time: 6:31
